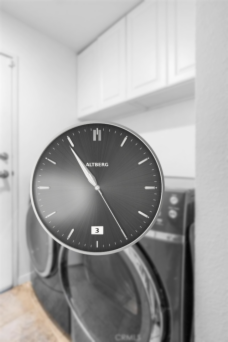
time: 10:54:25
